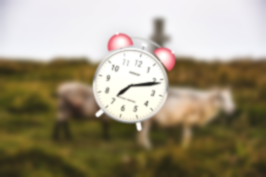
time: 7:11
